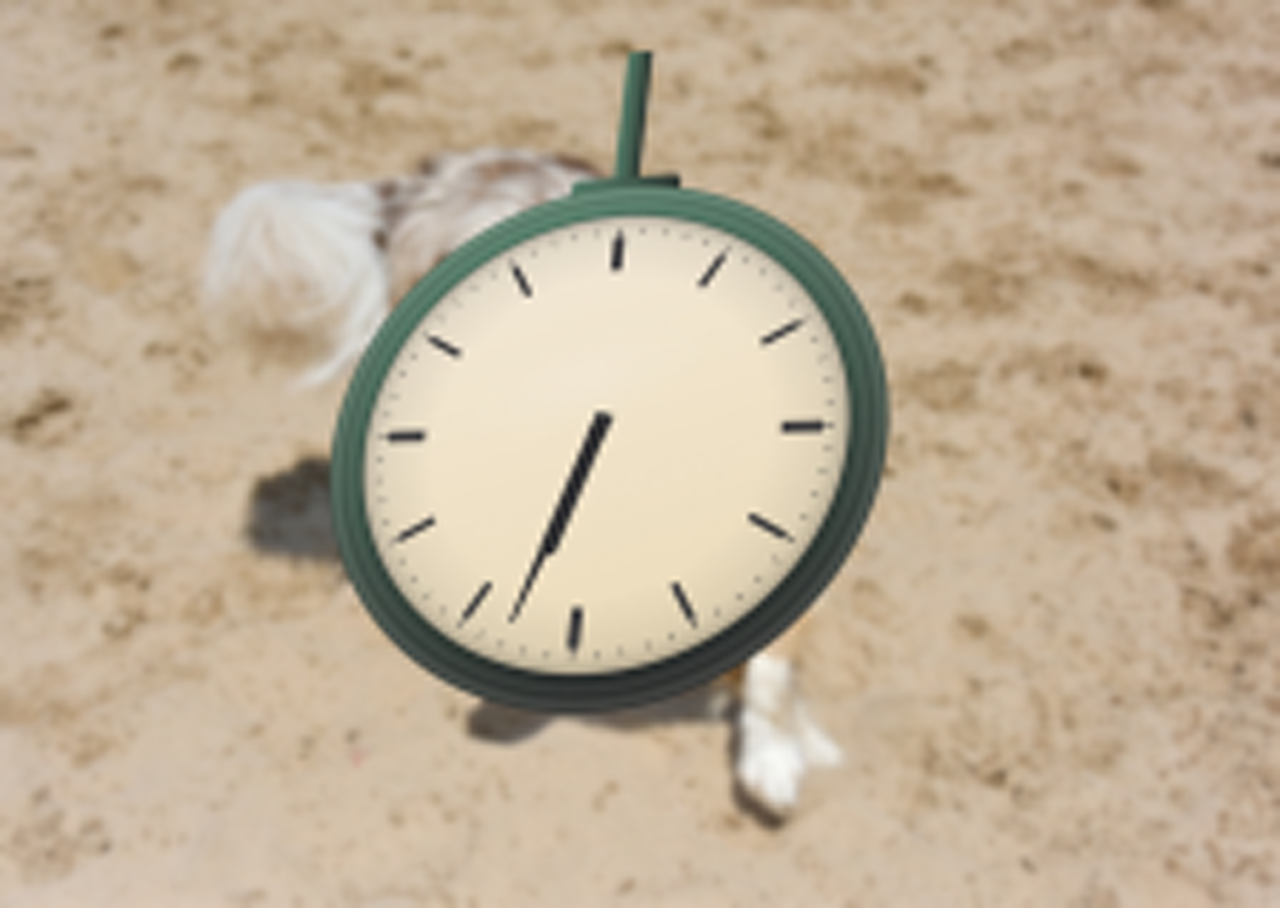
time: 6:33
